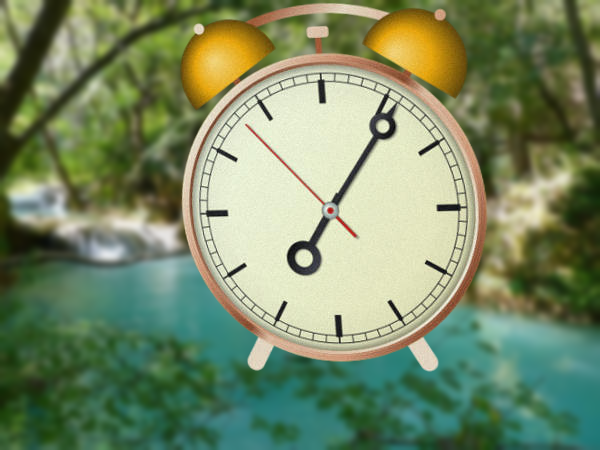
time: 7:05:53
